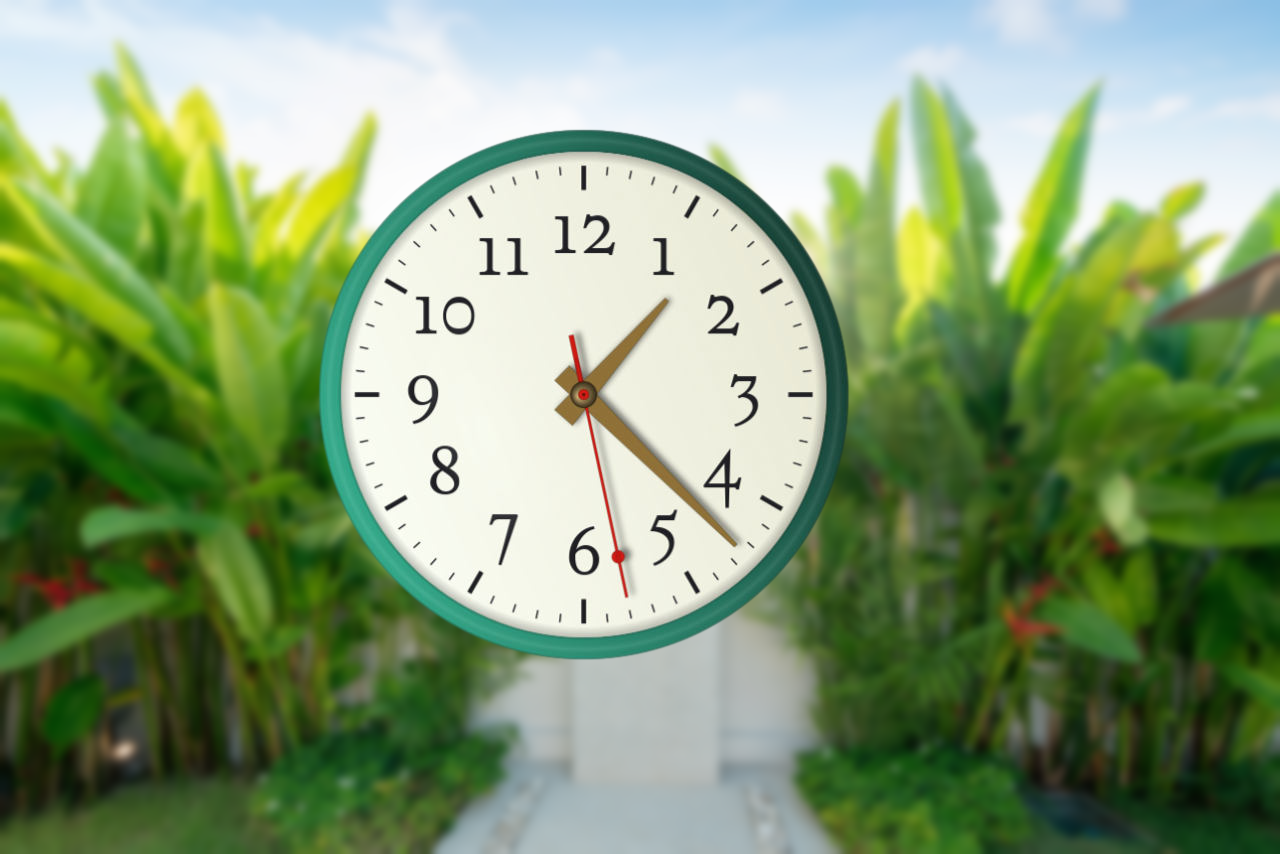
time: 1:22:28
